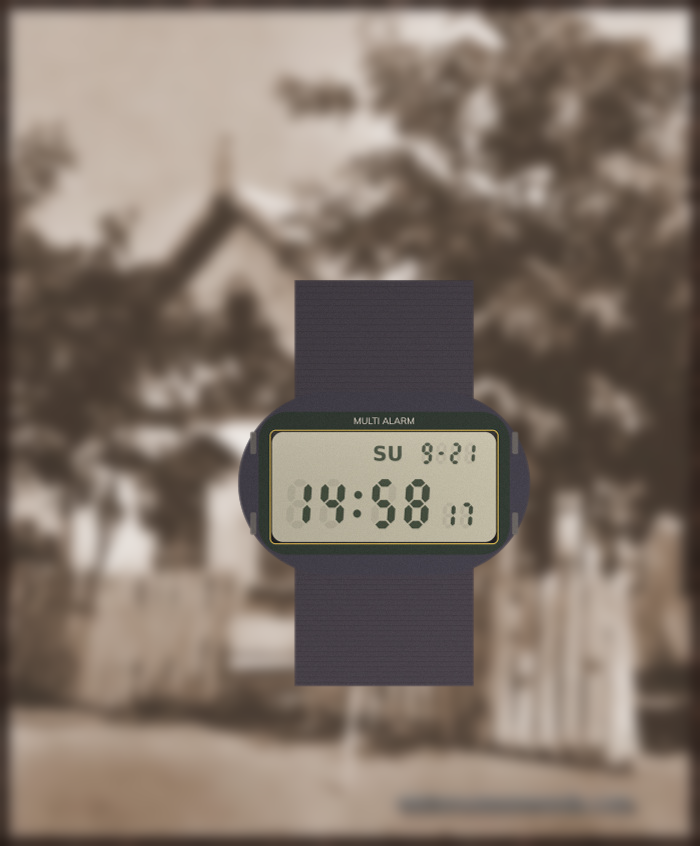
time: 14:58:17
